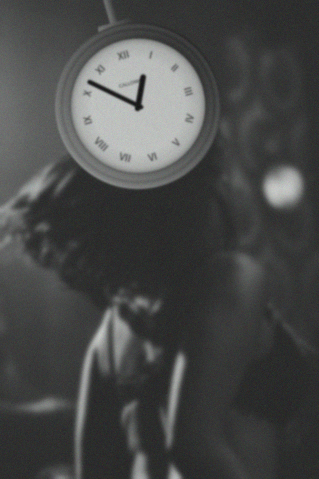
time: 12:52
